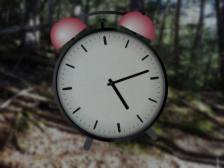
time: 5:13
